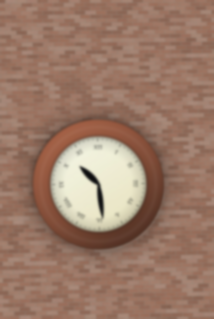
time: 10:29
